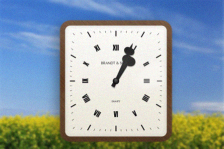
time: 1:04
